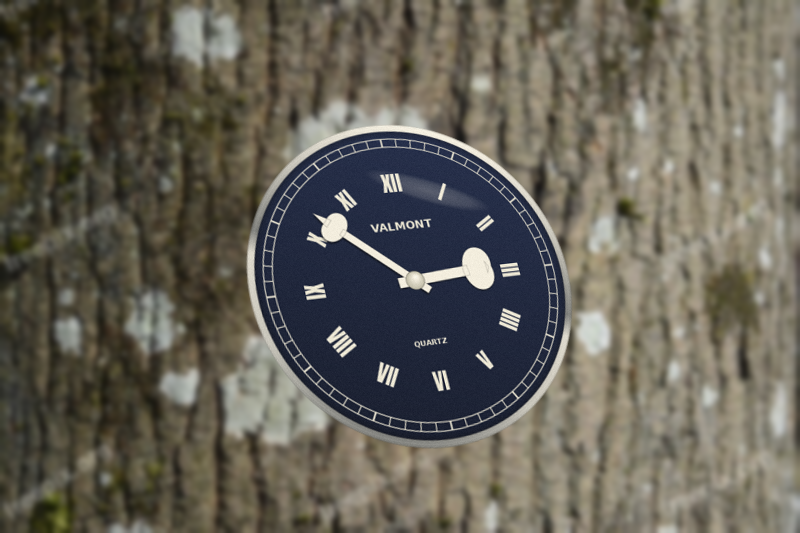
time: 2:52
